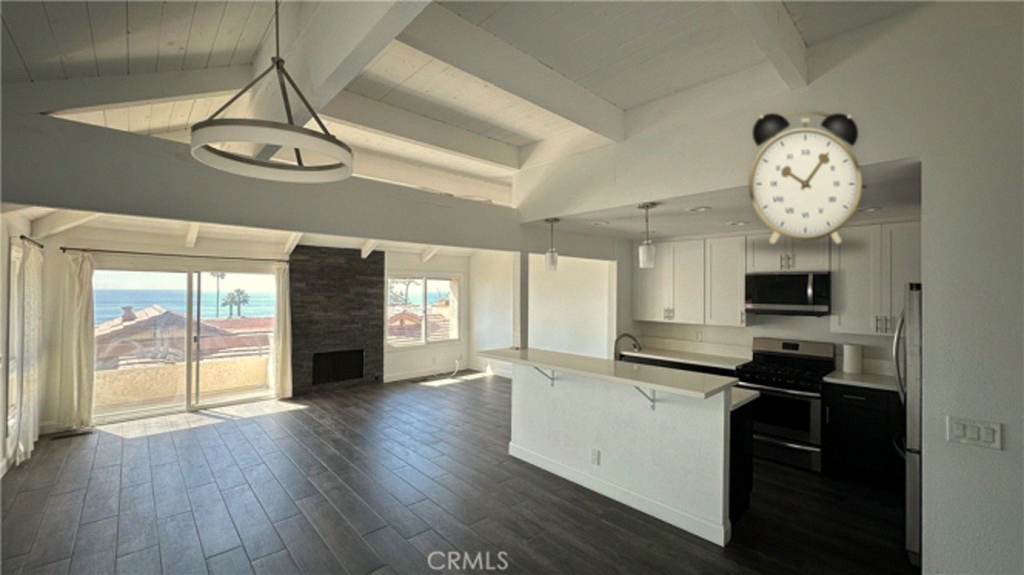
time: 10:06
